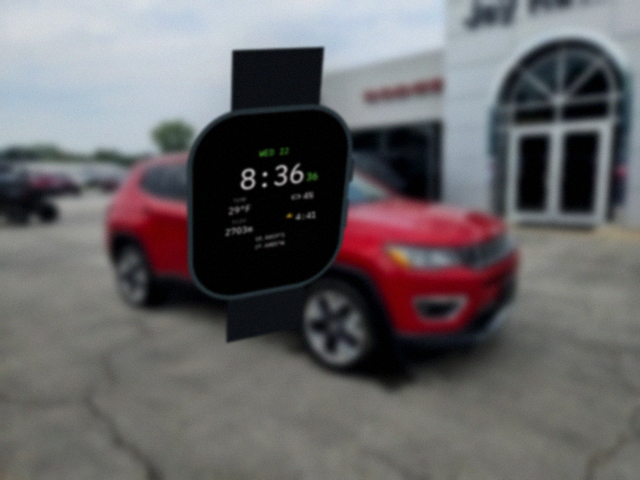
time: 8:36
